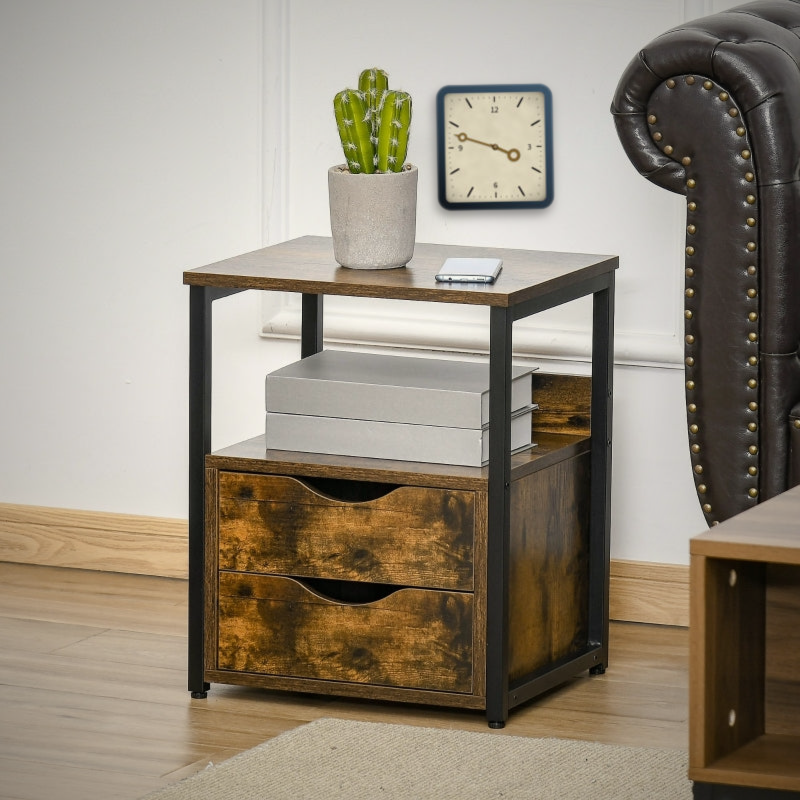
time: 3:48
